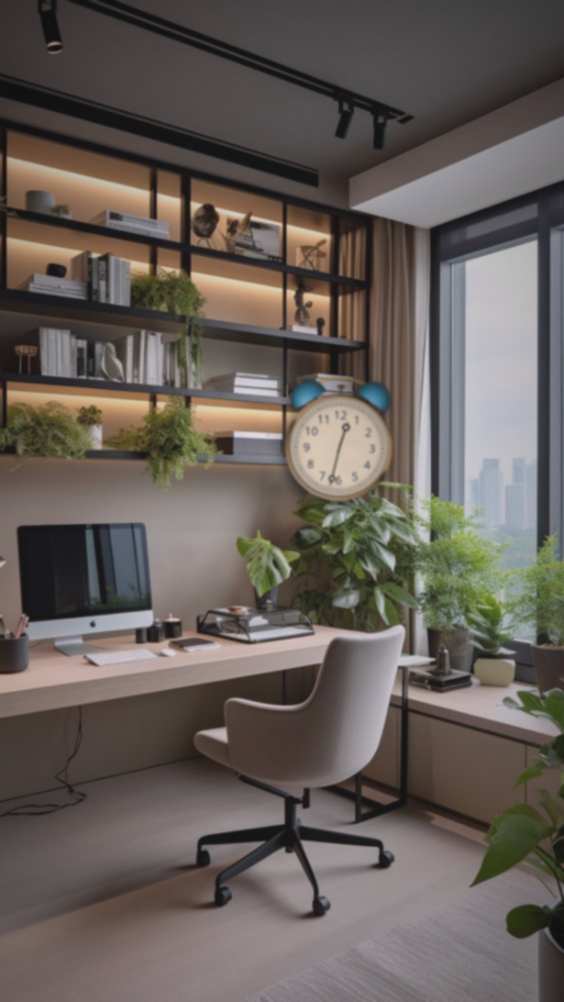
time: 12:32
